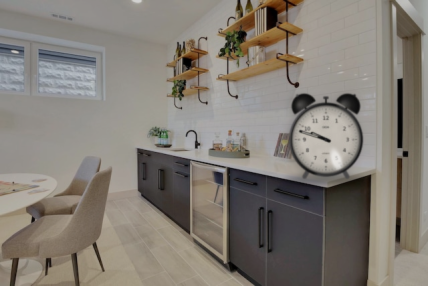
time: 9:48
